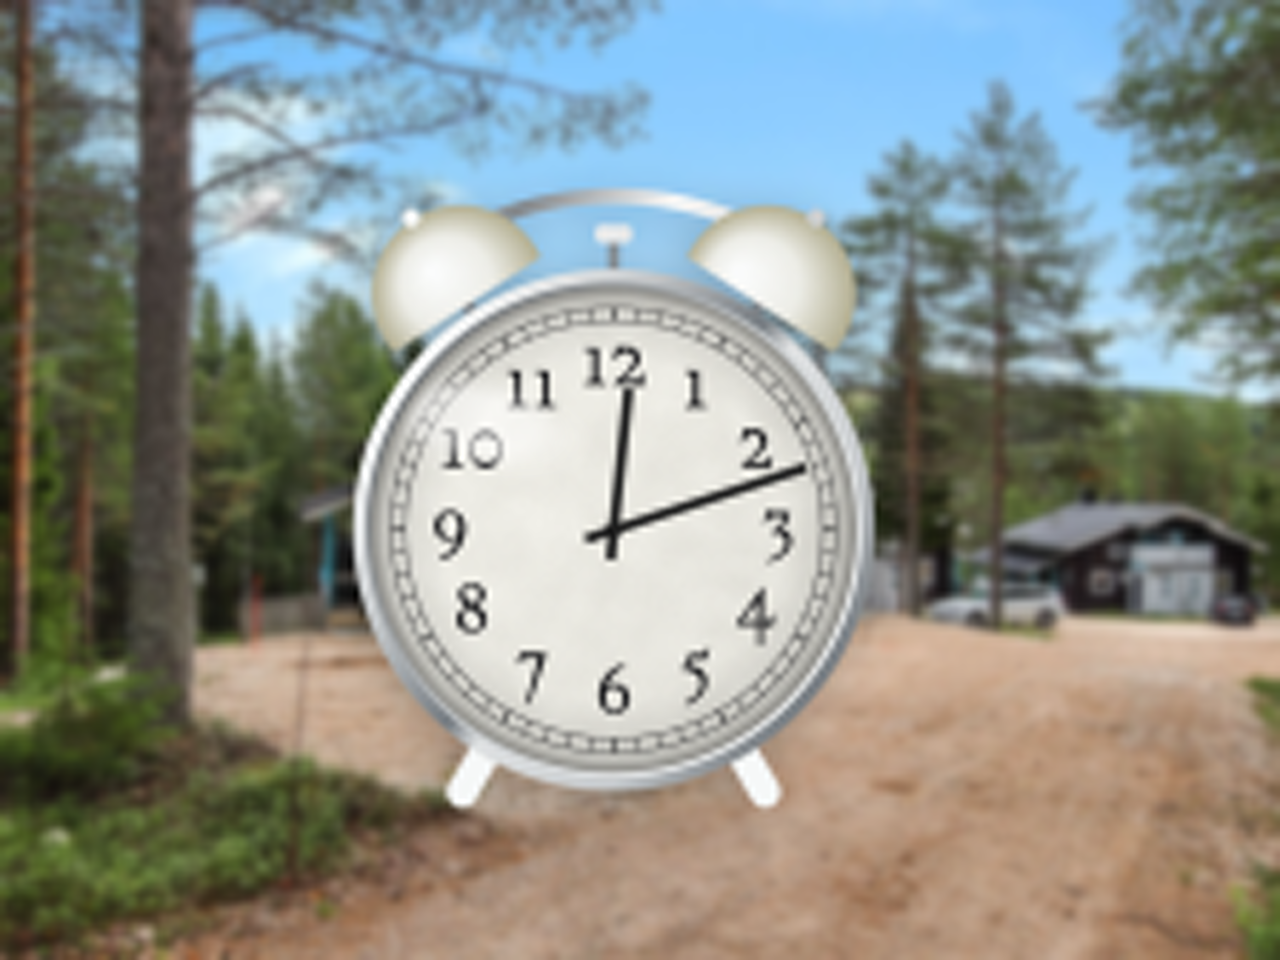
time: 12:12
